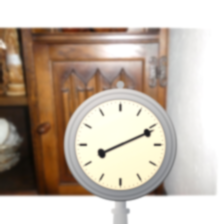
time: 8:11
